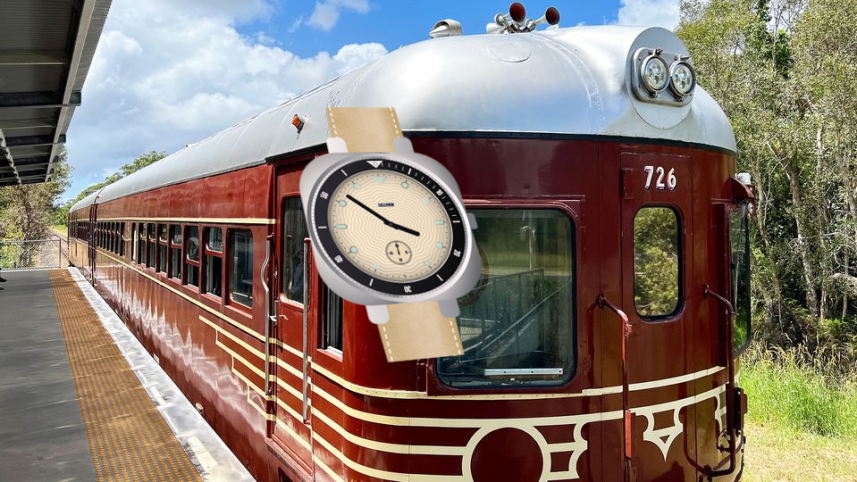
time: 3:52
